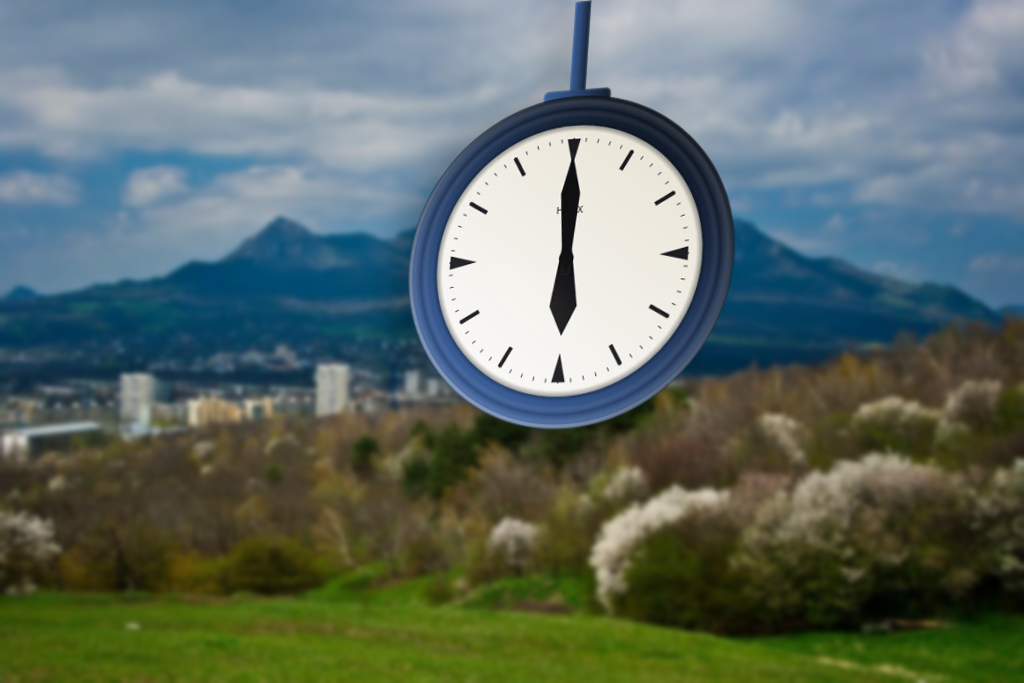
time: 6:00
